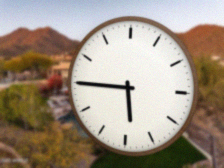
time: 5:45
